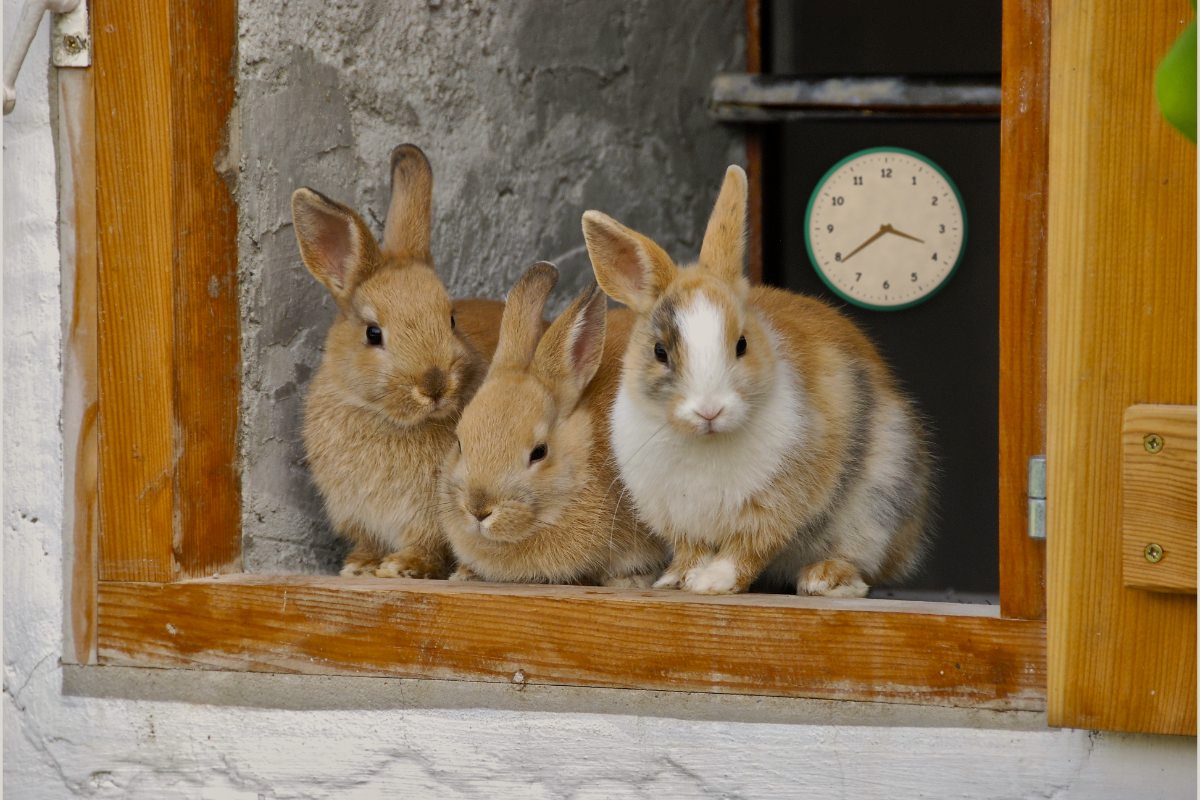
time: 3:39
